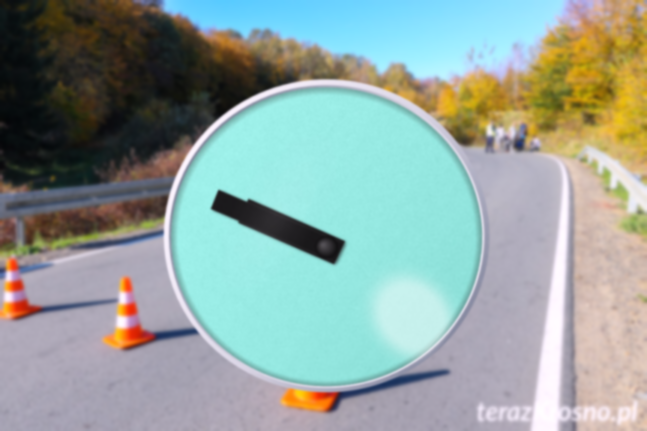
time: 9:49
